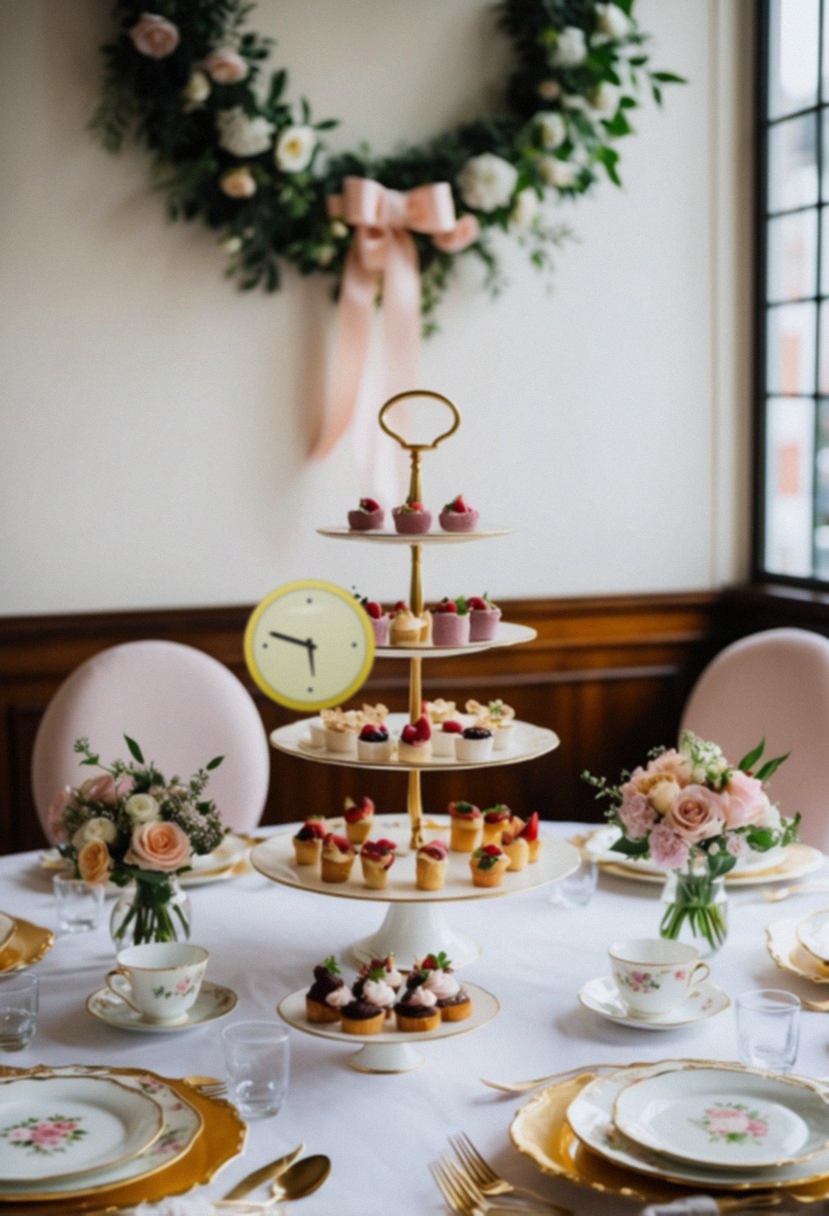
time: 5:48
